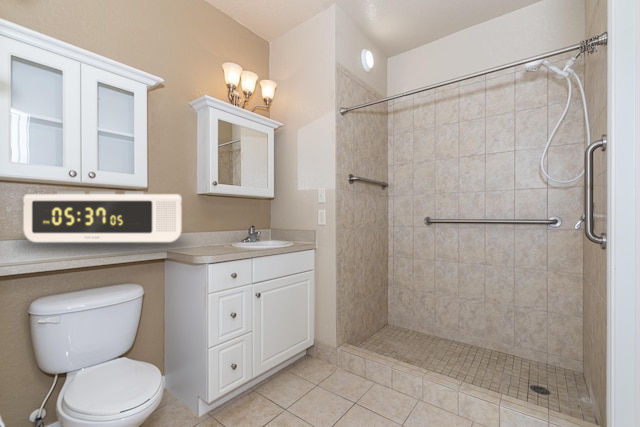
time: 5:37:05
